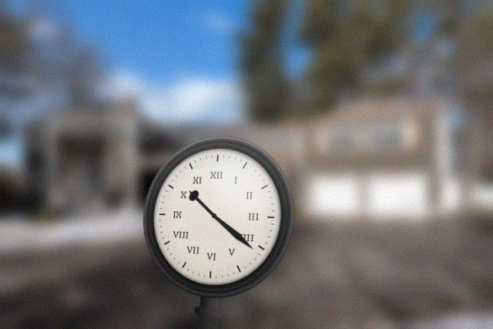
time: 10:21
